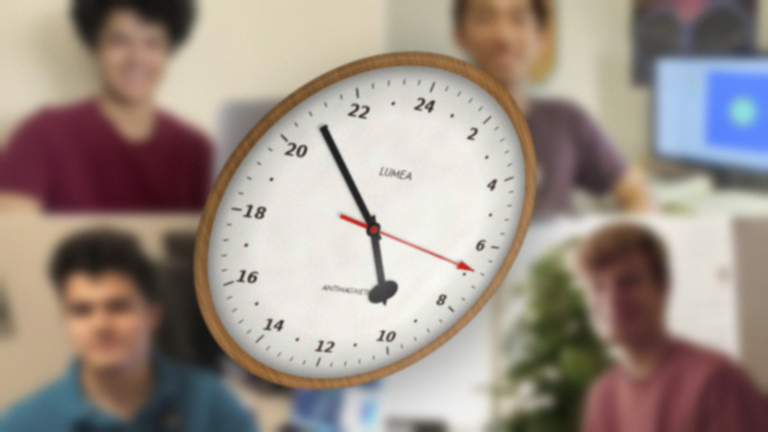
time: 9:52:17
